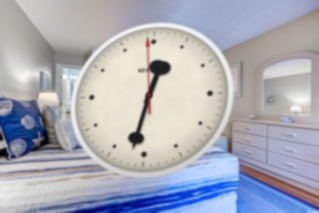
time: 12:31:59
